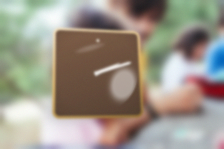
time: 2:12
